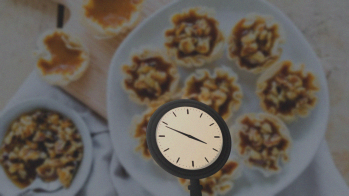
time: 3:49
